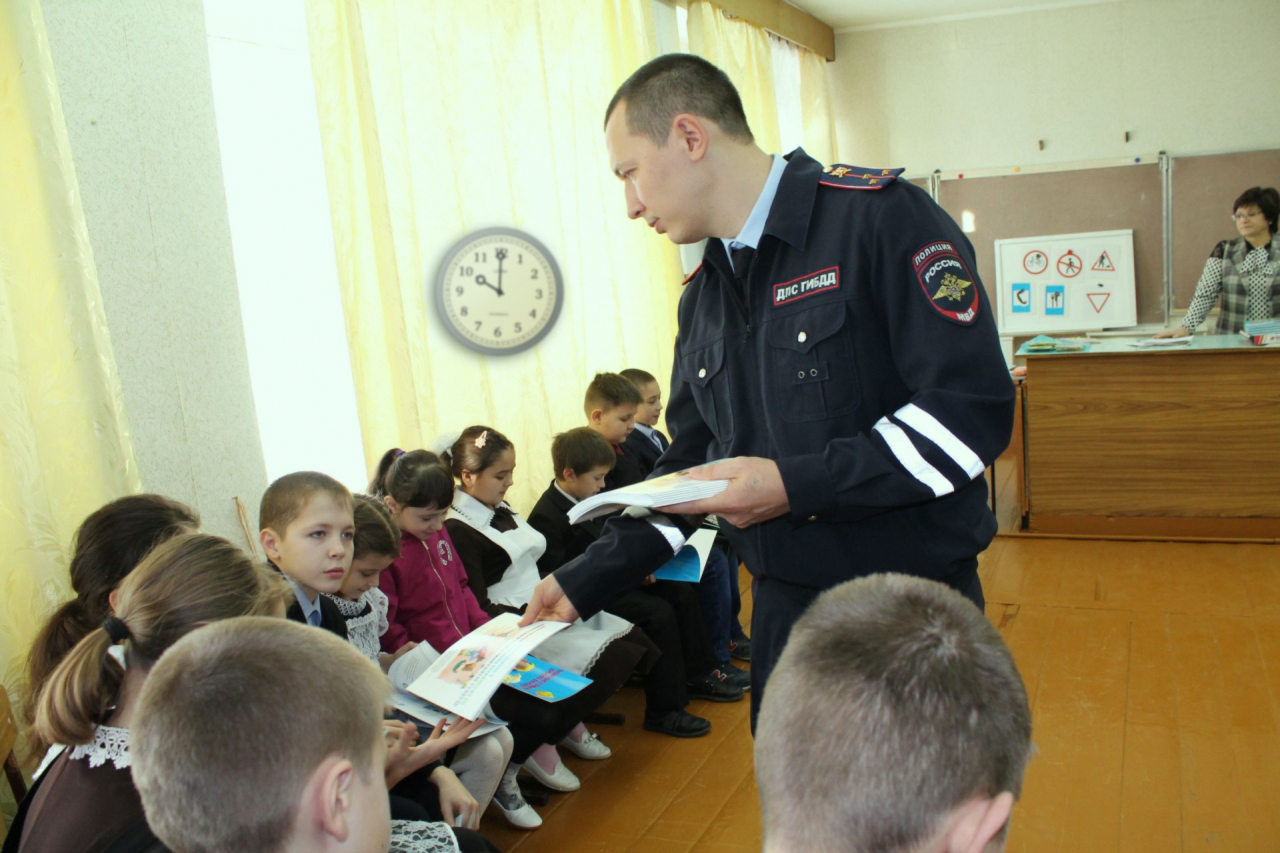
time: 10:00
